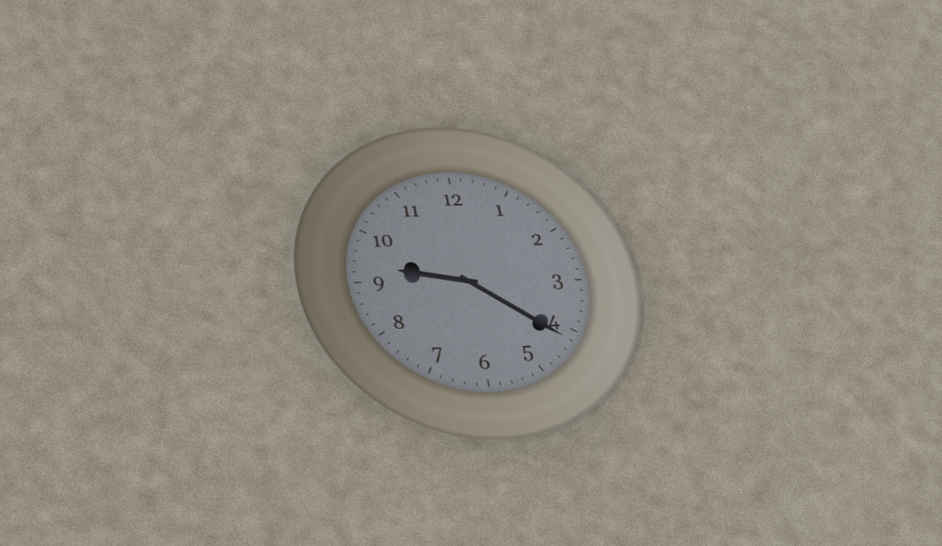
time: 9:21
